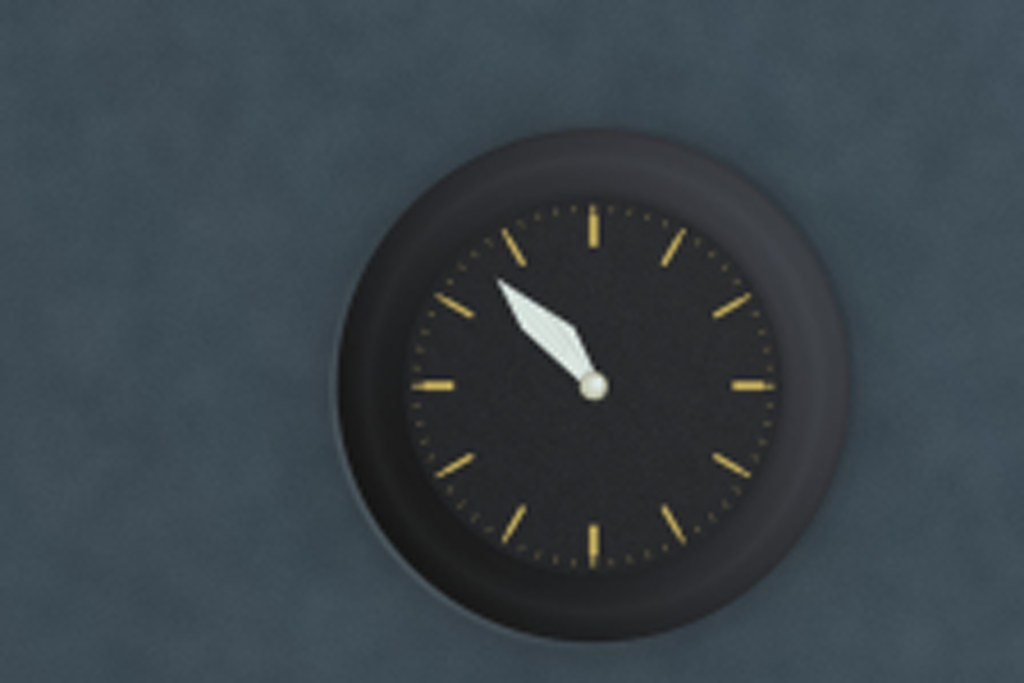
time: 10:53
